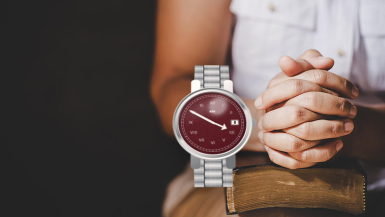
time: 3:50
